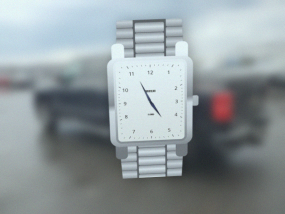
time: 4:56
